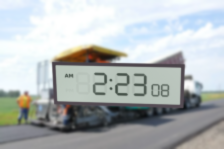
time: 2:23:08
